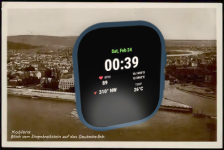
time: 0:39
